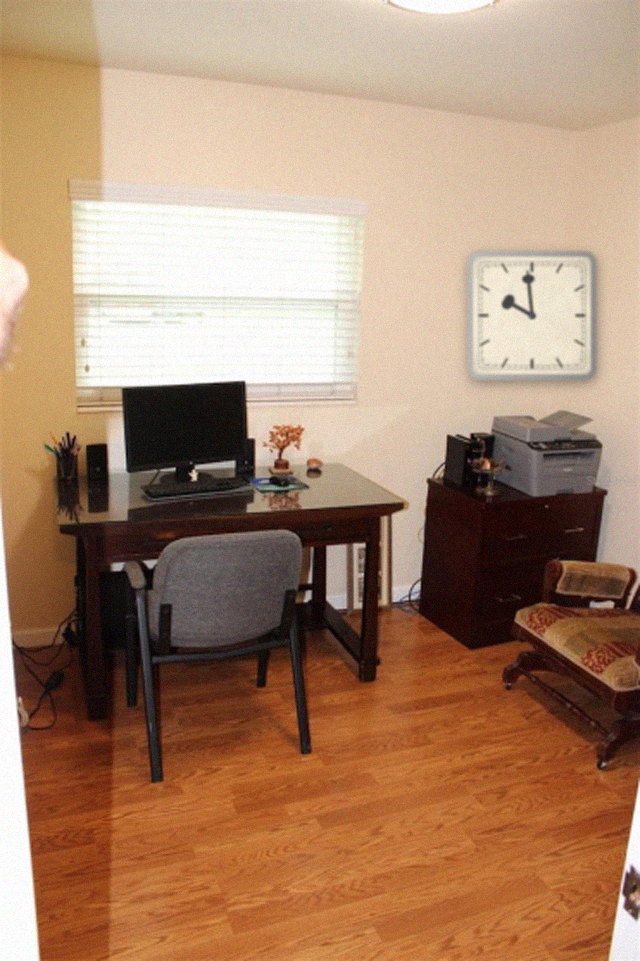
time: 9:59
